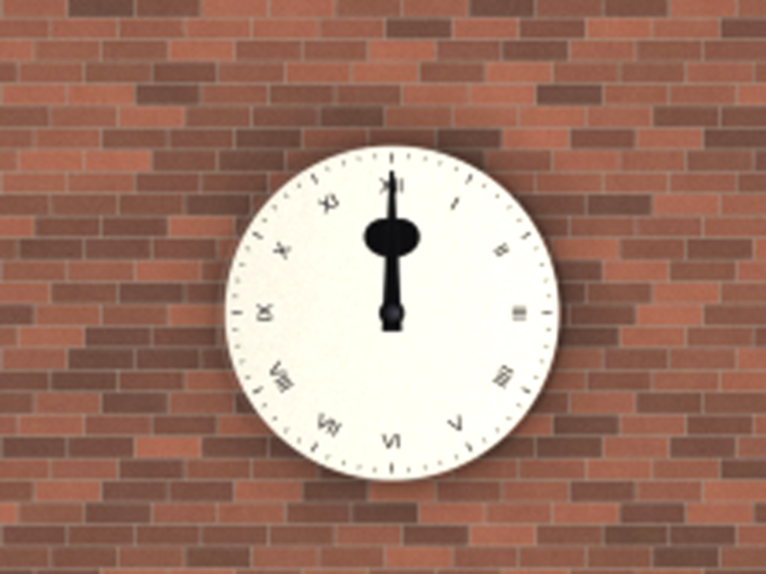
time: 12:00
